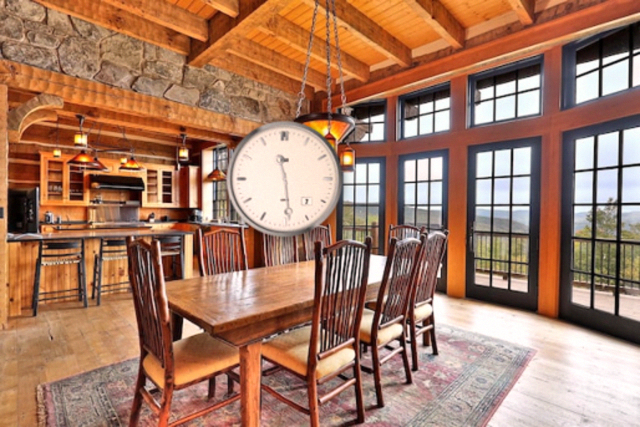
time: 11:29
